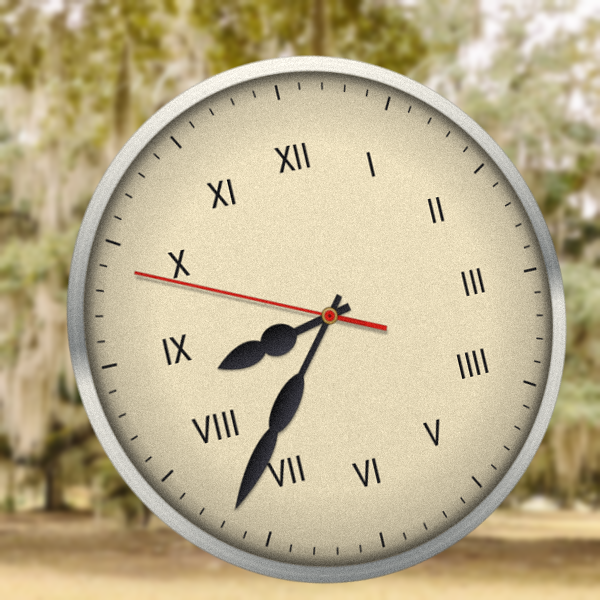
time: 8:36:49
